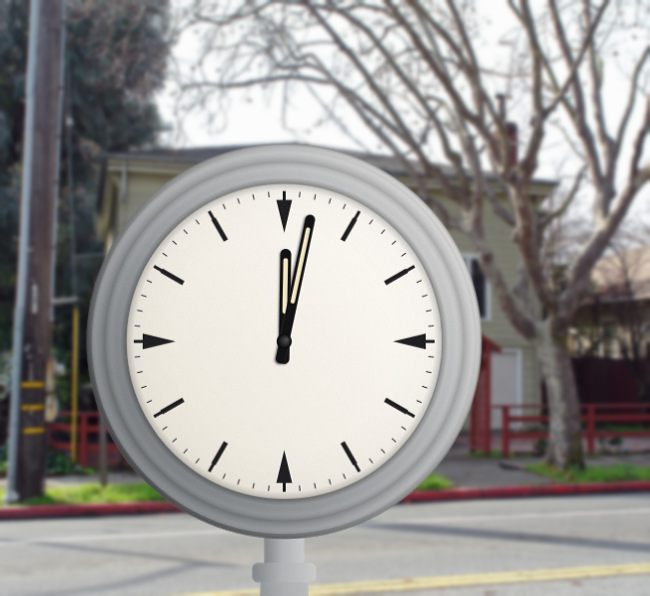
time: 12:02
